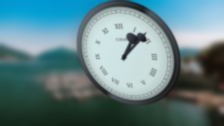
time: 1:08
